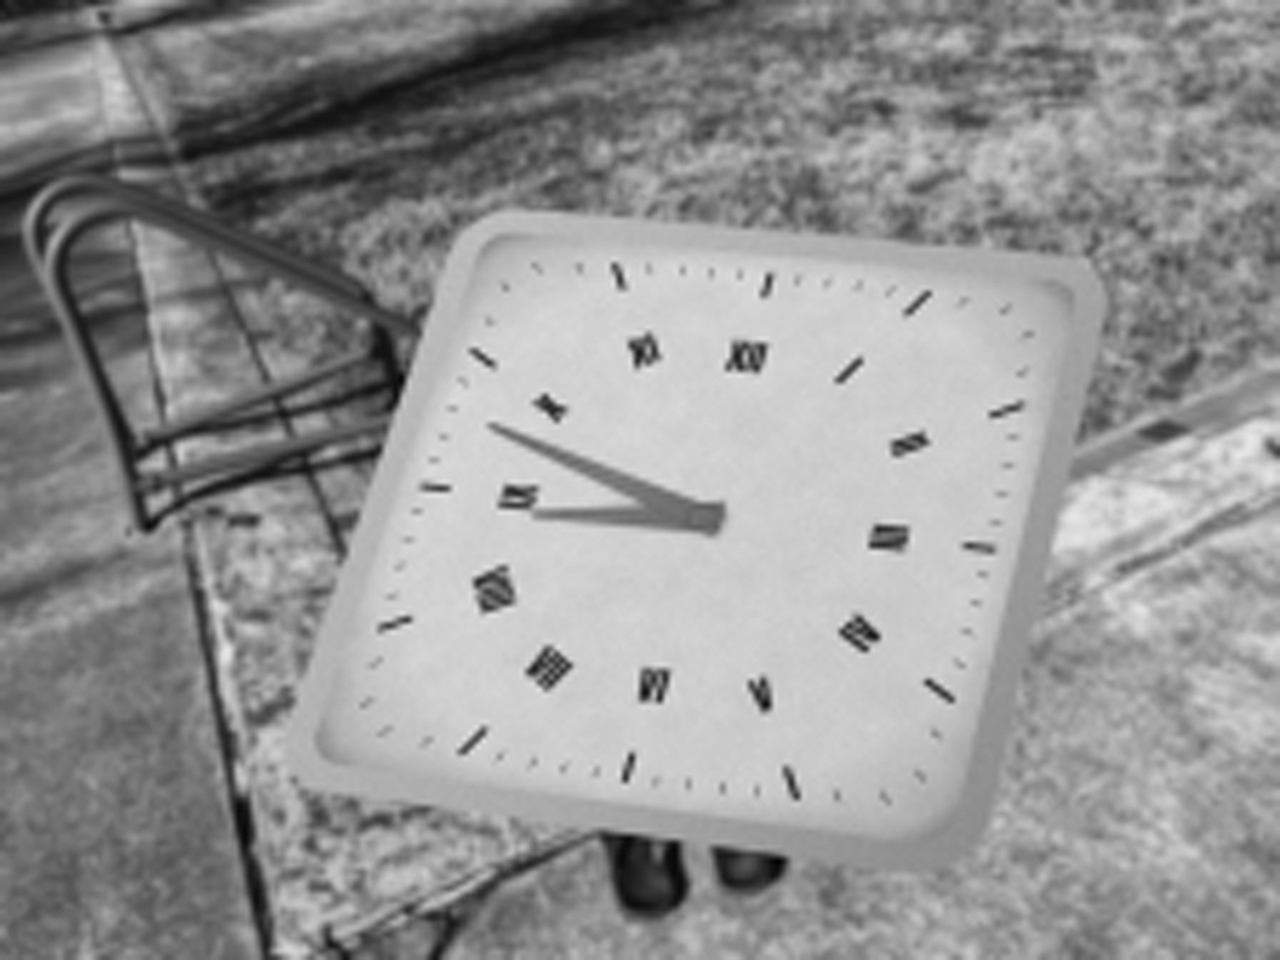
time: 8:48
